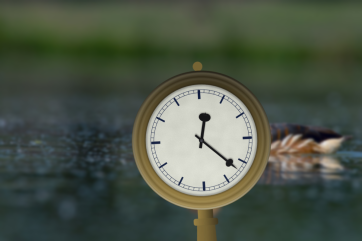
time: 12:22
